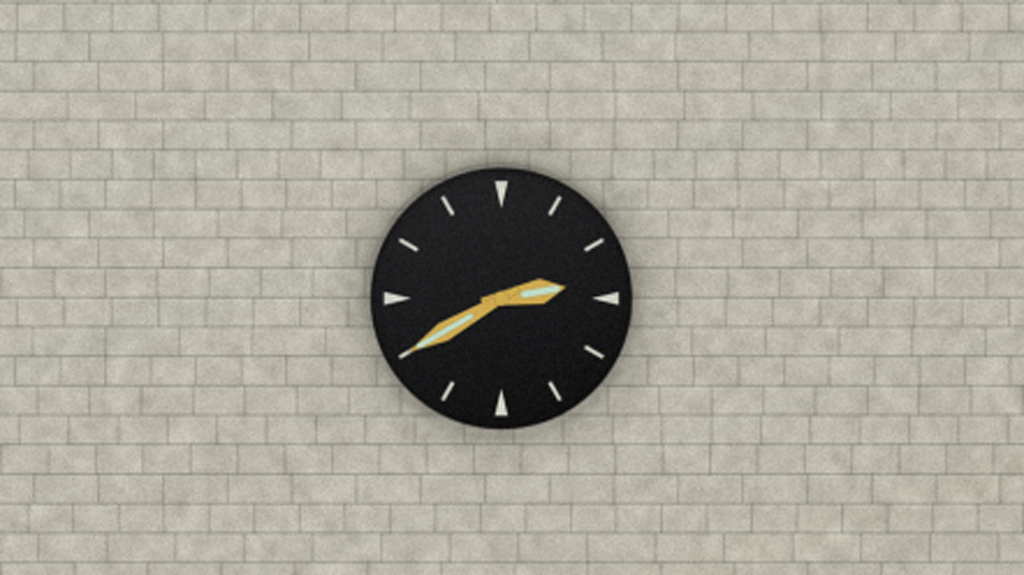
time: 2:40
